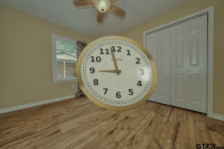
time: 8:58
